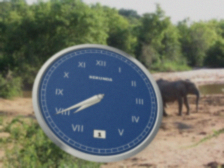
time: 7:40
